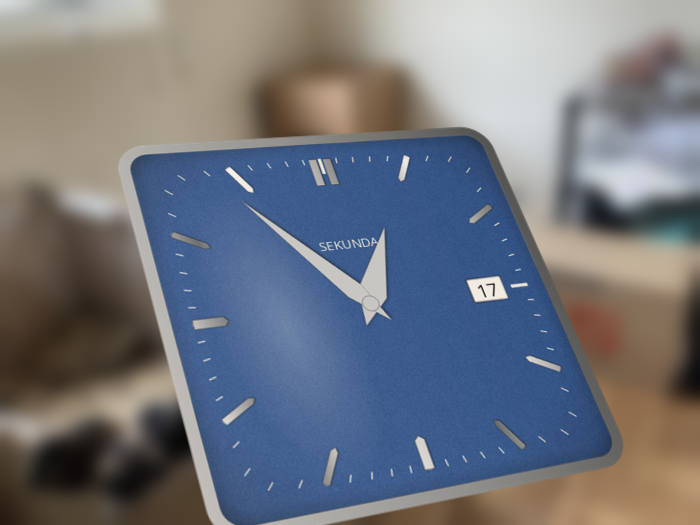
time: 12:54
